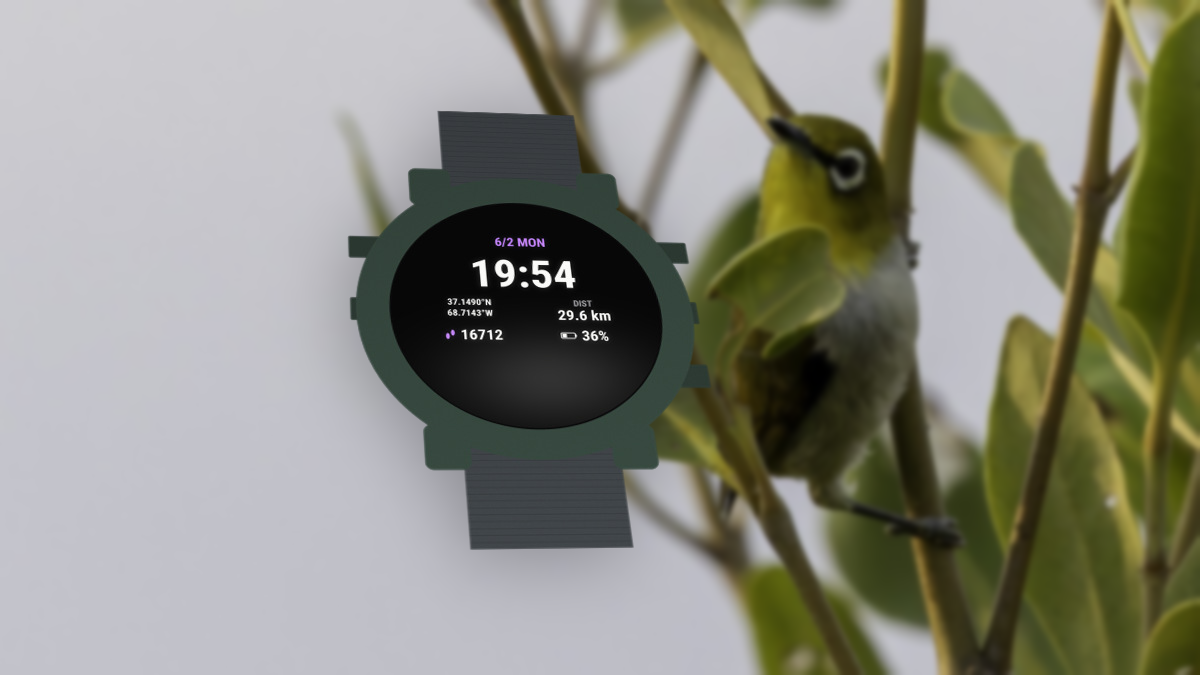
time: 19:54
